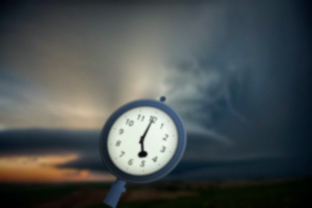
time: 5:00
